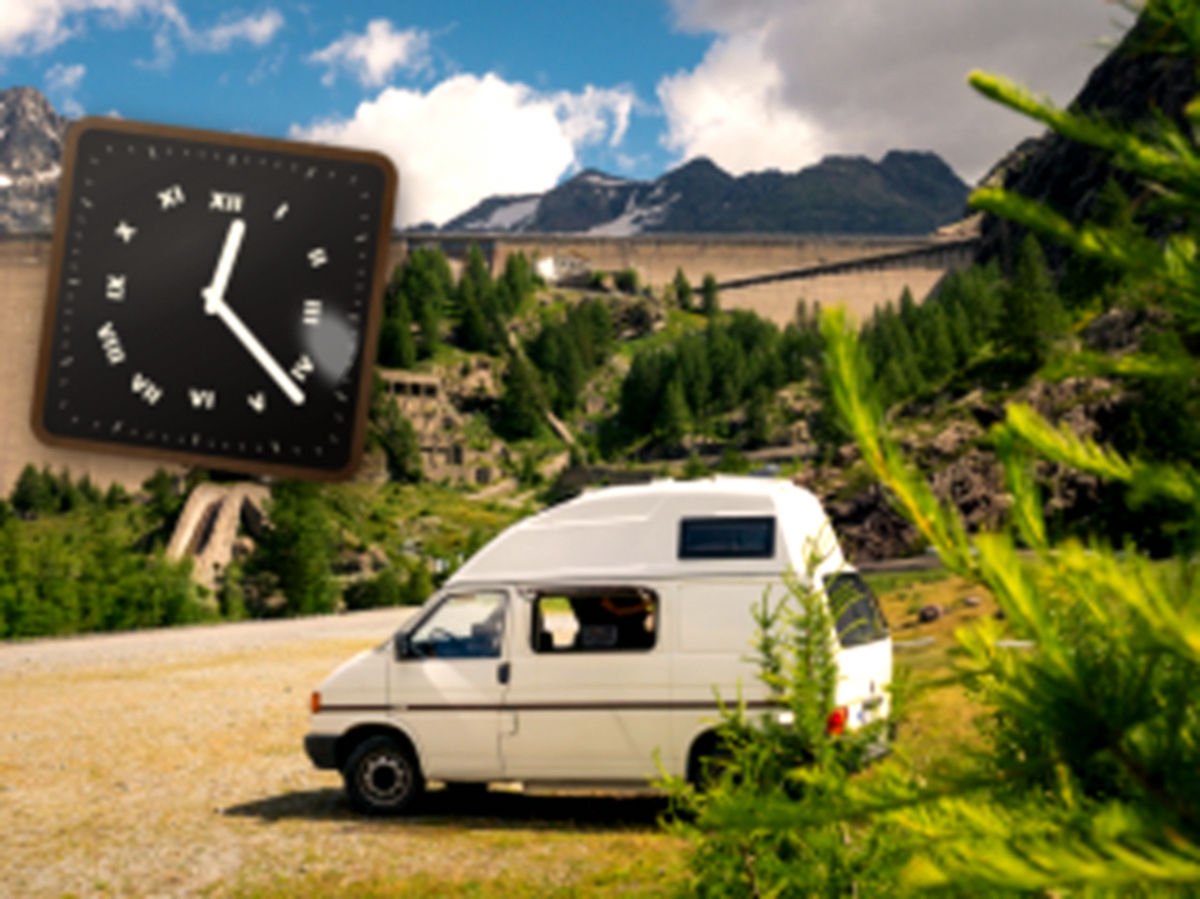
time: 12:22
